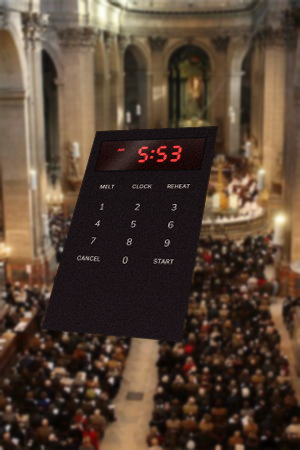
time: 5:53
